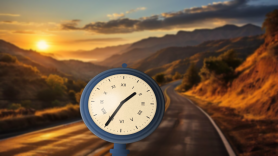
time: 1:35
